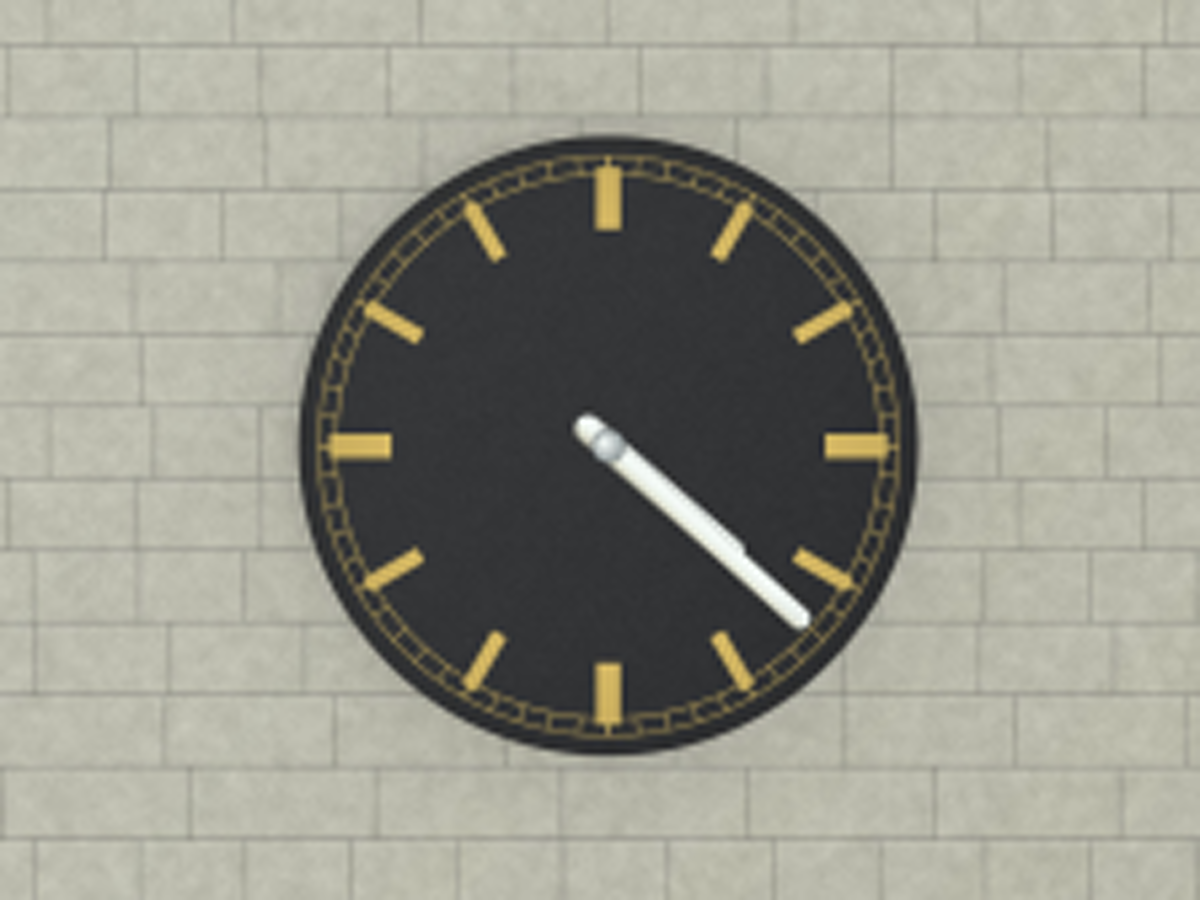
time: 4:22
